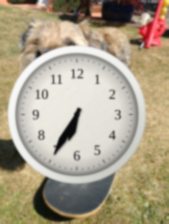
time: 6:35
